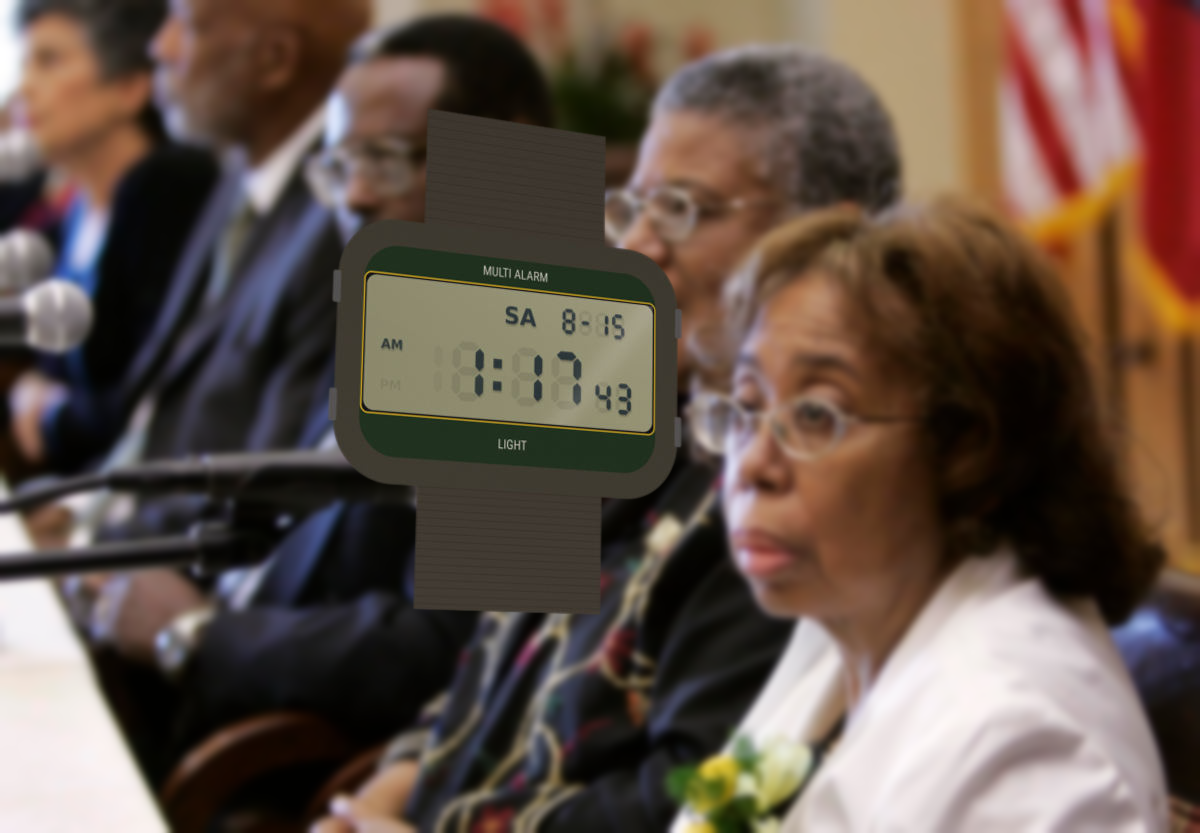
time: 1:17:43
